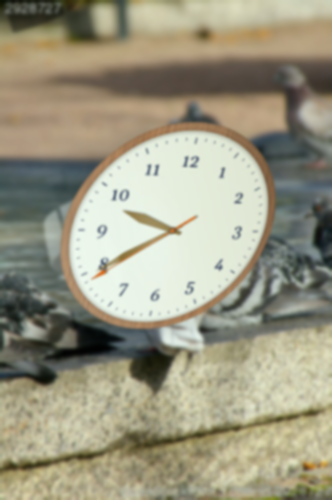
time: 9:39:39
